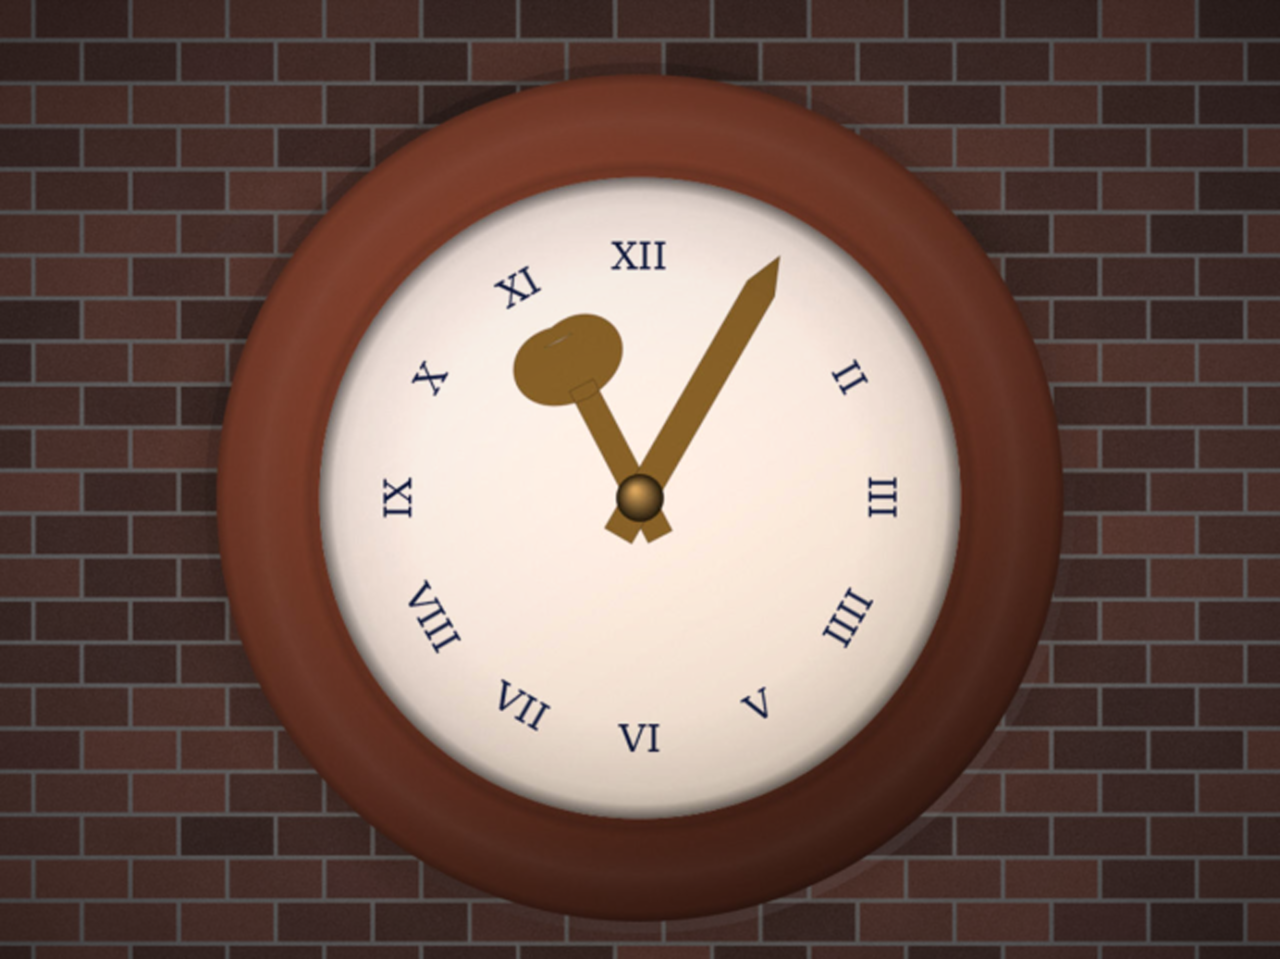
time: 11:05
